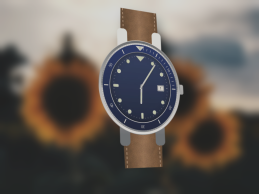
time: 6:06
